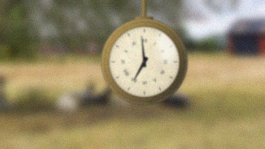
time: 6:59
